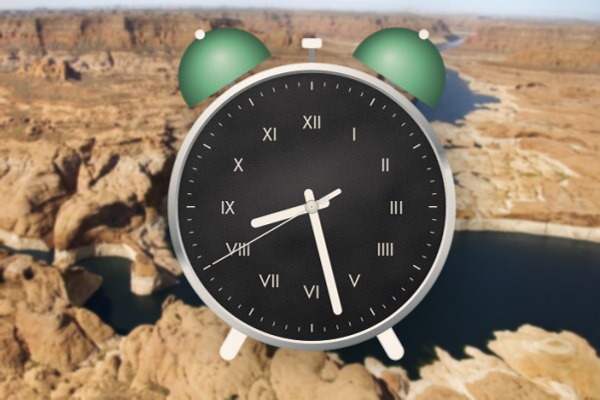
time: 8:27:40
